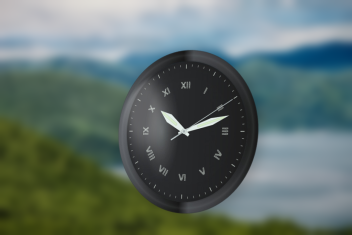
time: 10:12:10
